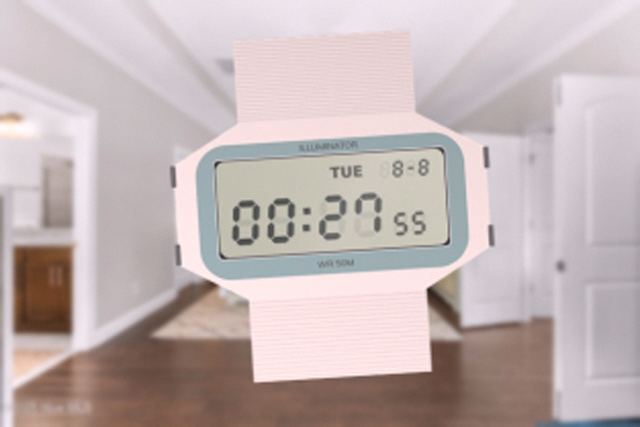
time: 0:27:55
